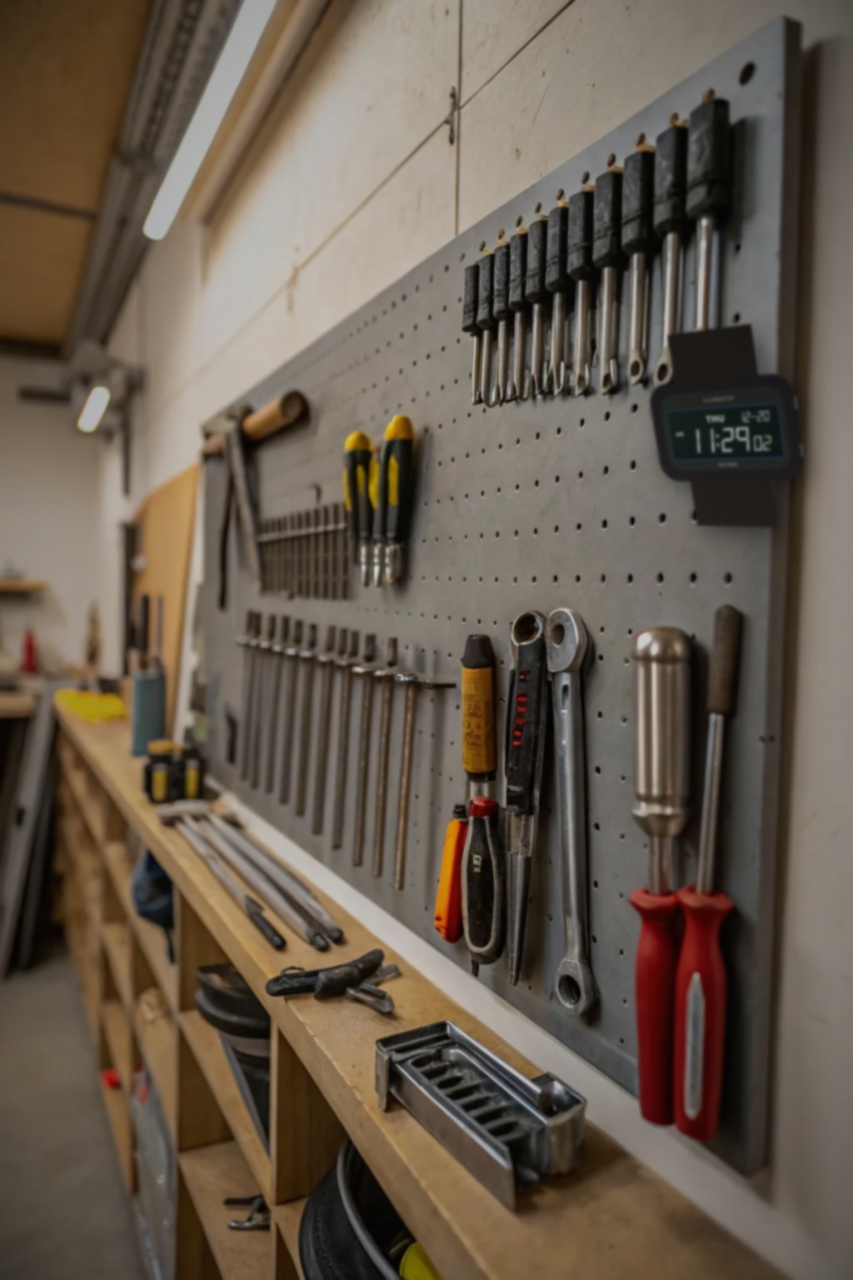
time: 11:29:02
